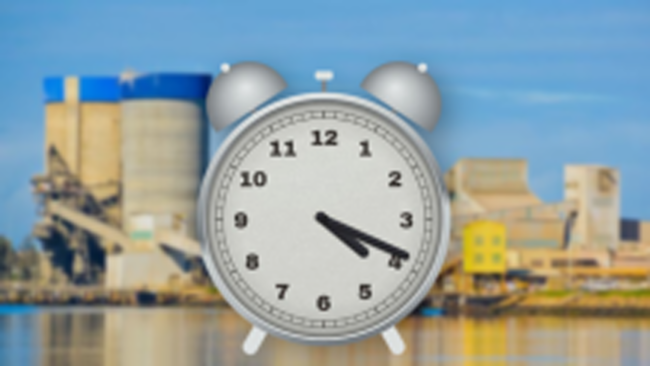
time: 4:19
